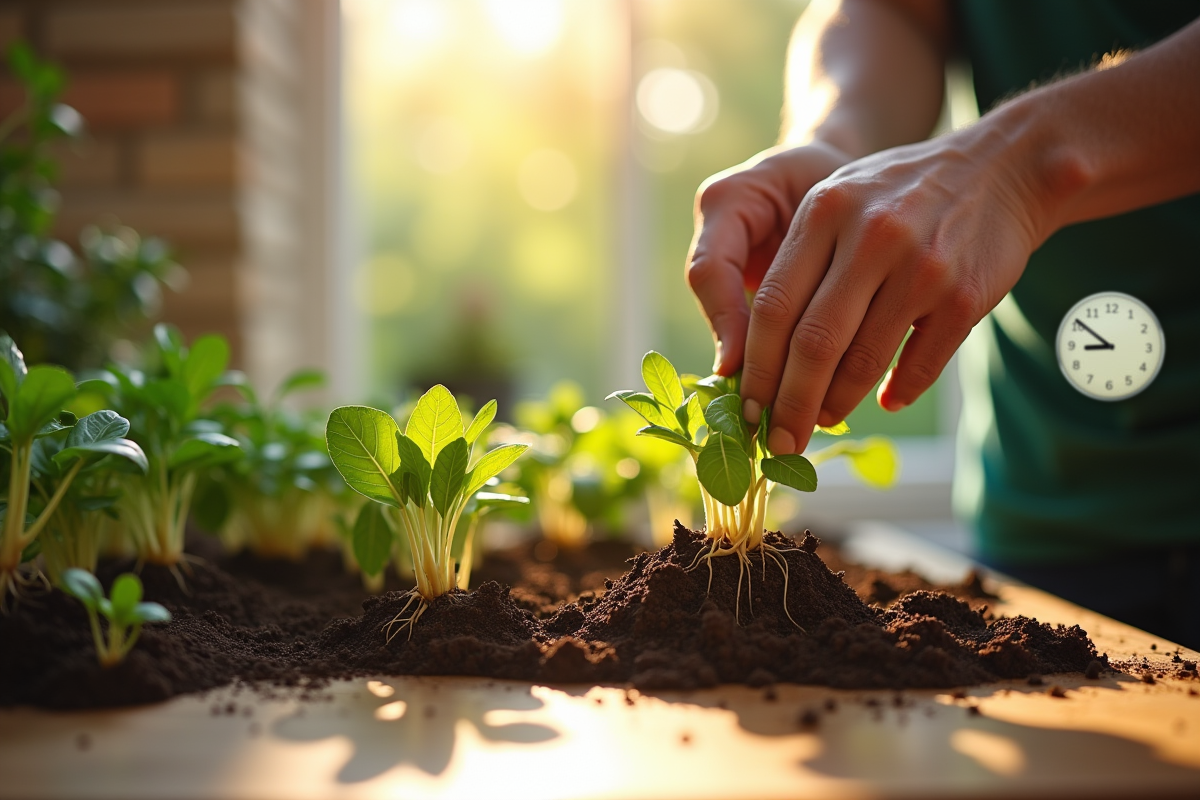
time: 8:51
